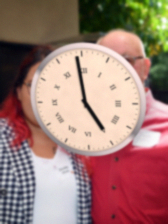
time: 4:59
